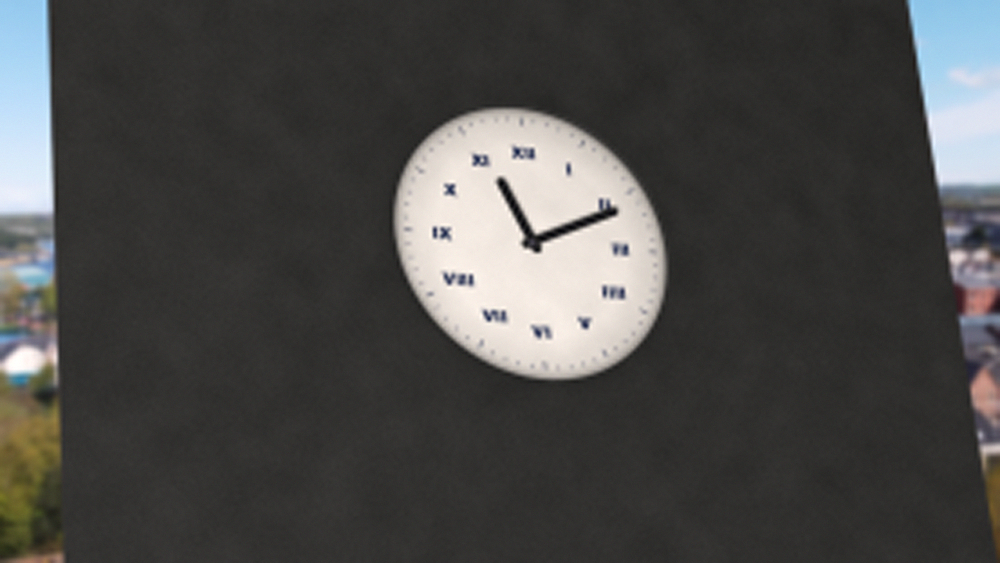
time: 11:11
